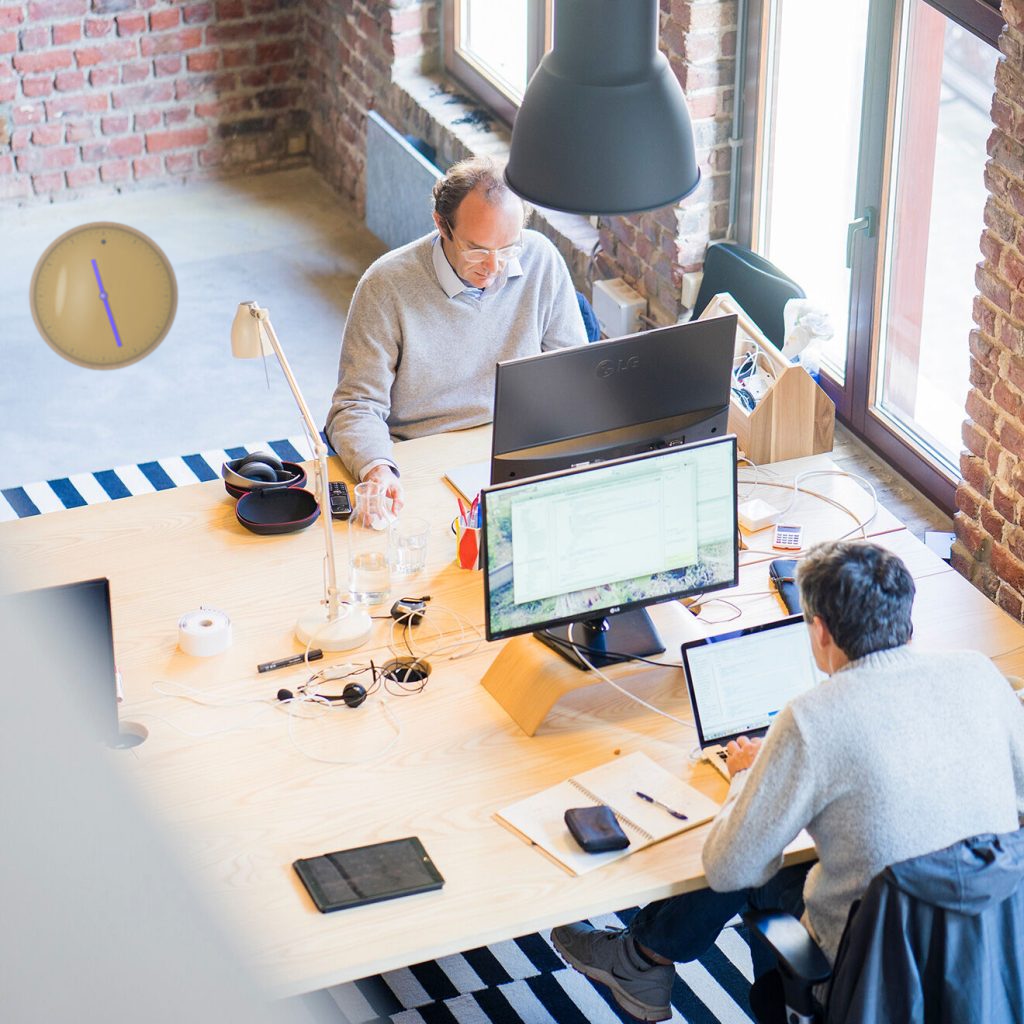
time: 11:27
